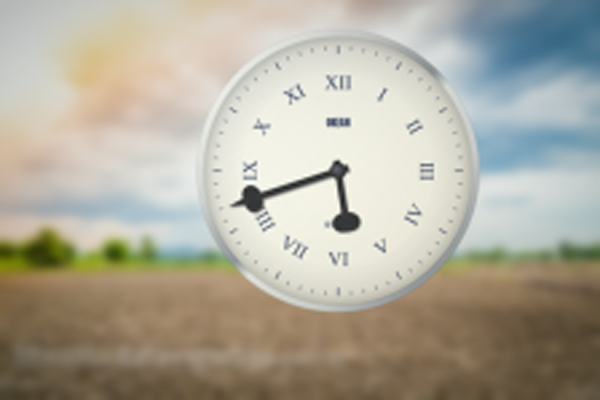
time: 5:42
